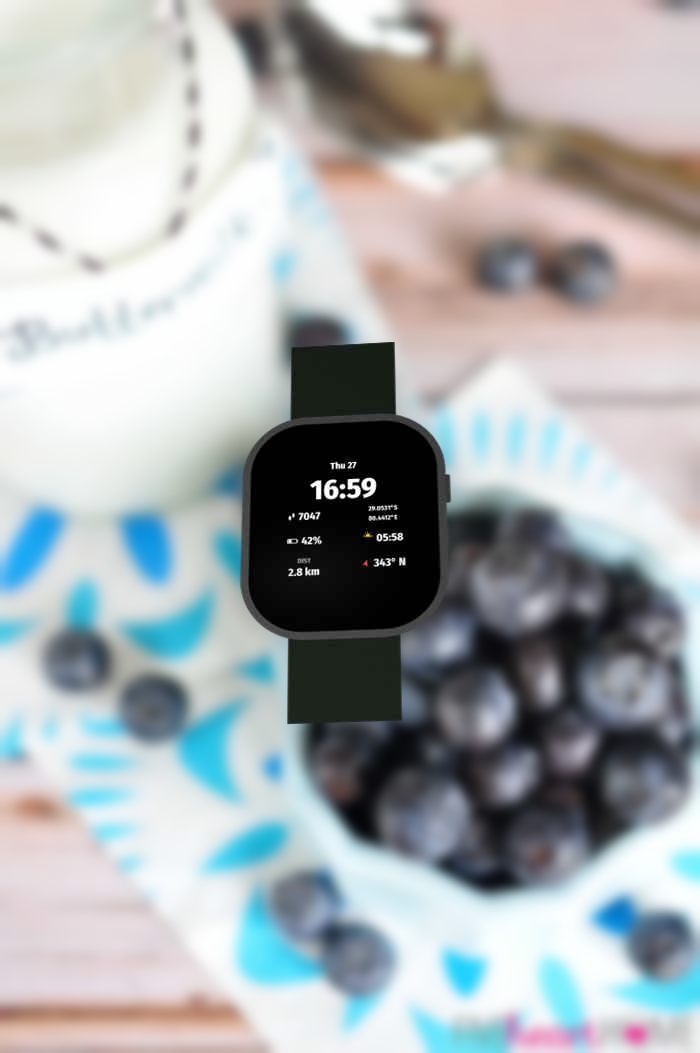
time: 16:59
